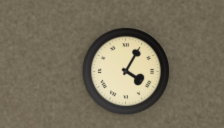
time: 4:05
